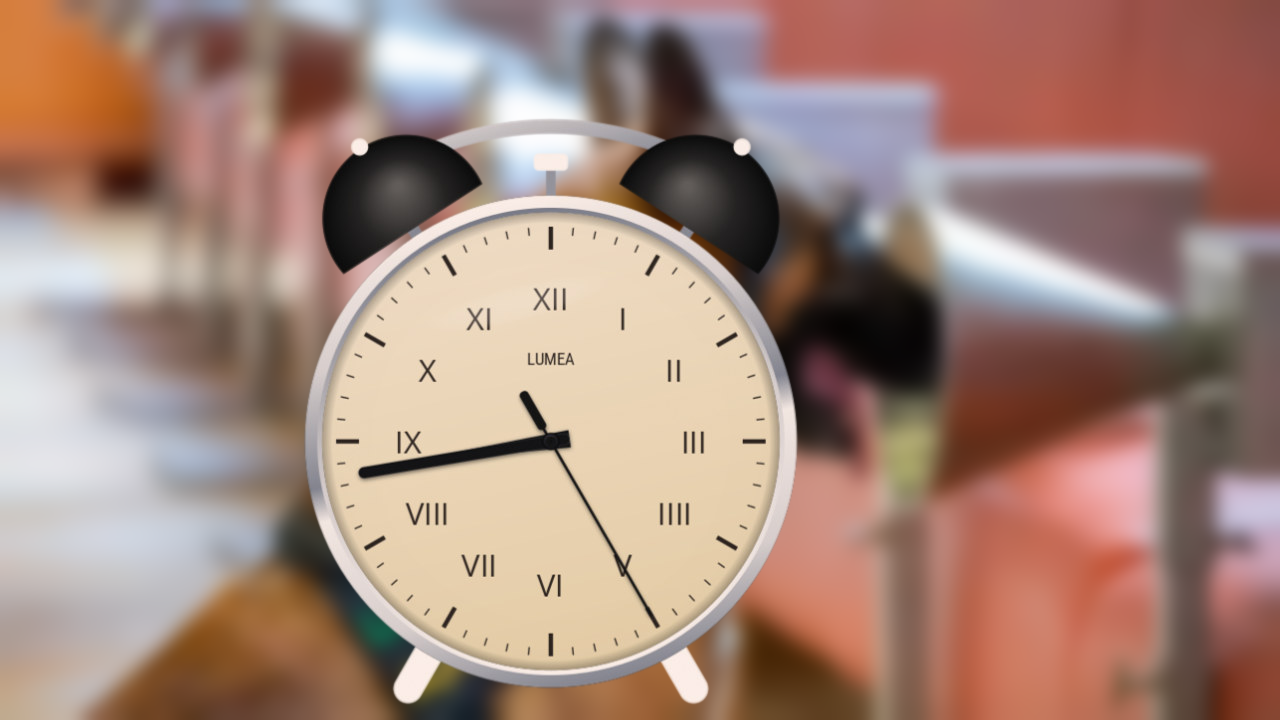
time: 8:43:25
